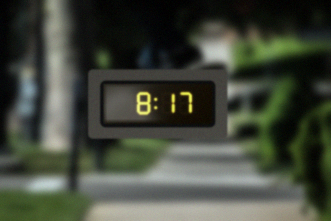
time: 8:17
